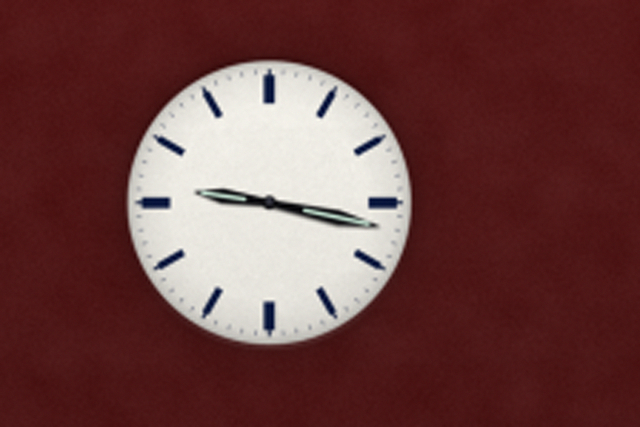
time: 9:17
